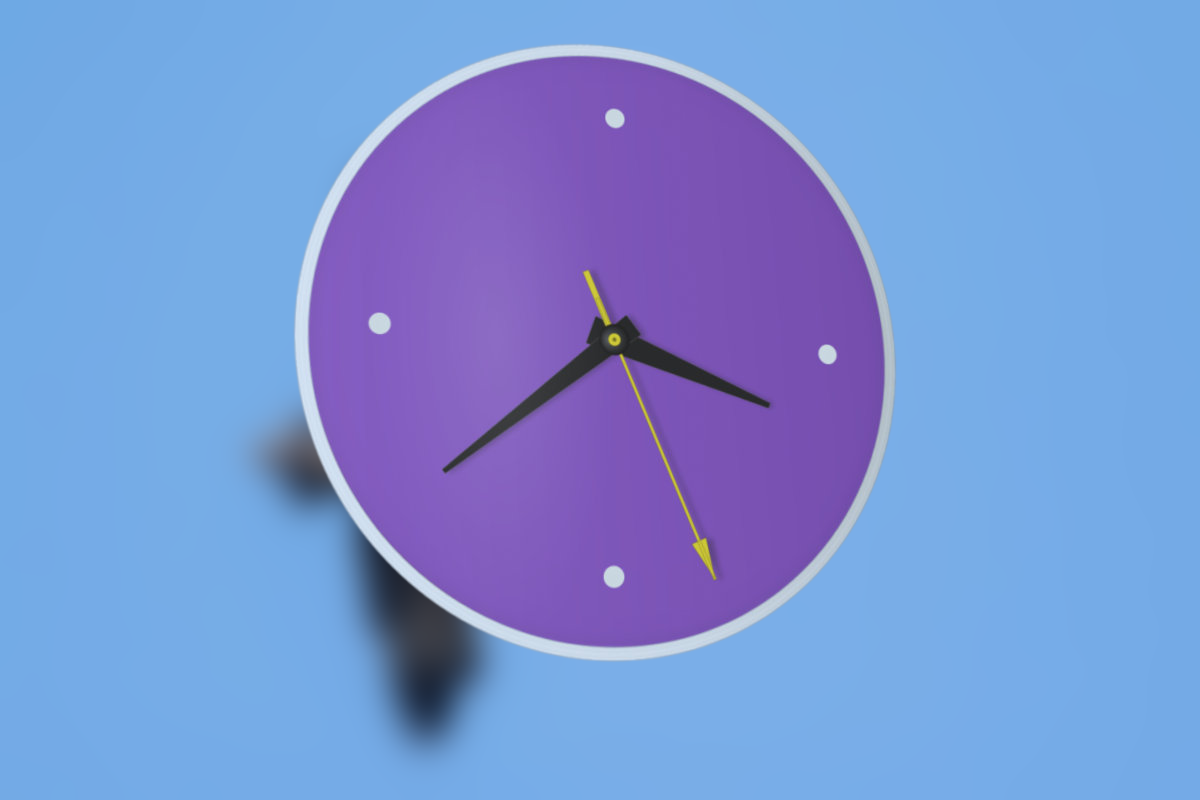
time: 3:38:26
